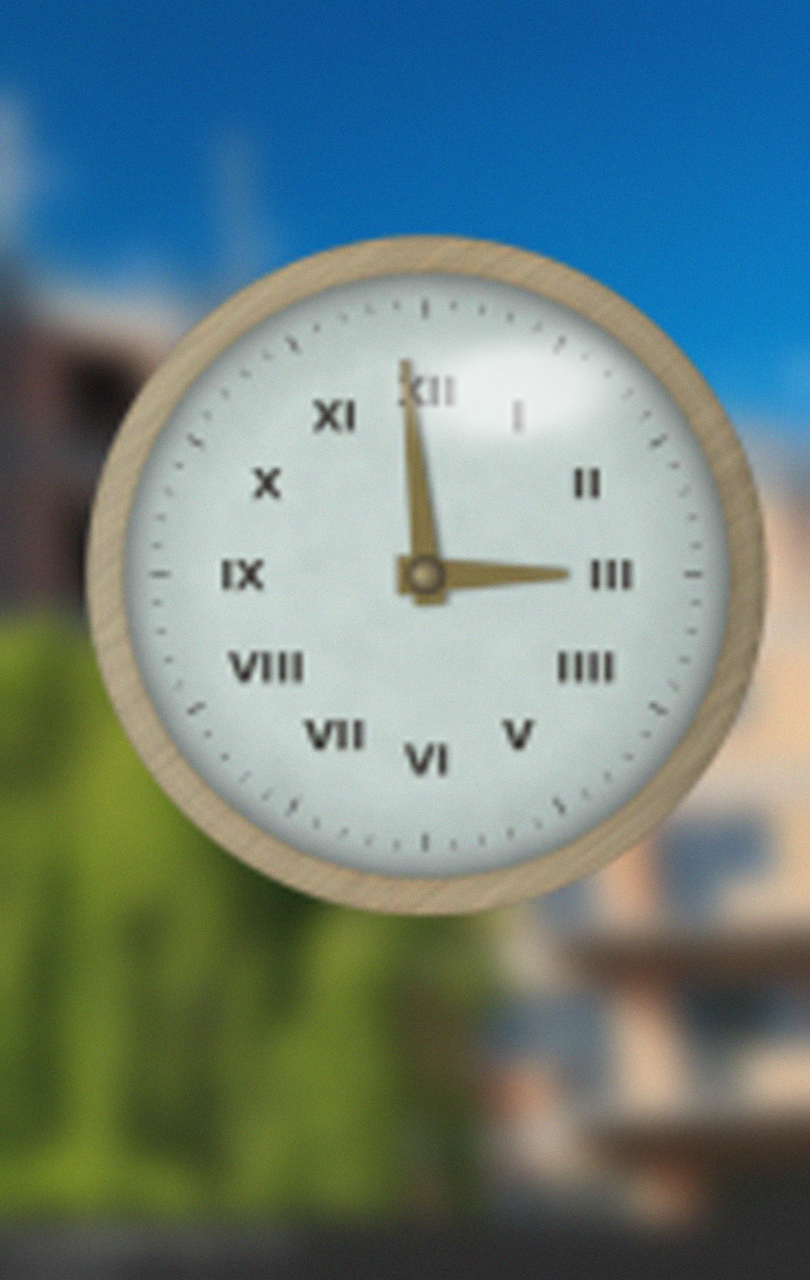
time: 2:59
